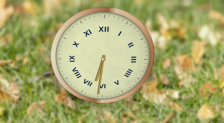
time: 6:31
